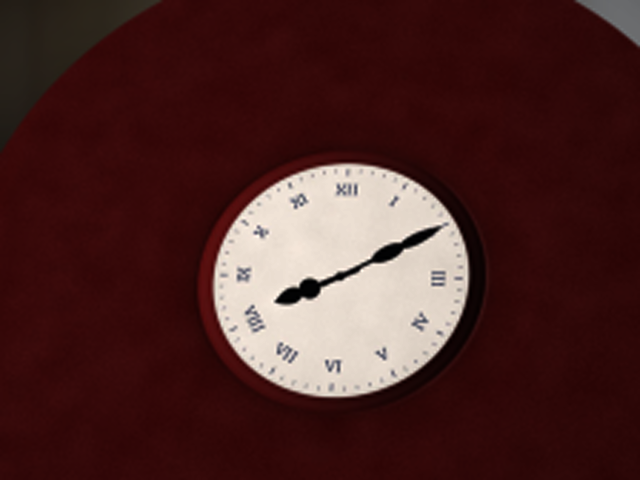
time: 8:10
